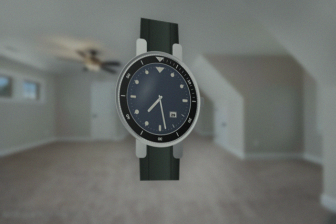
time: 7:28
